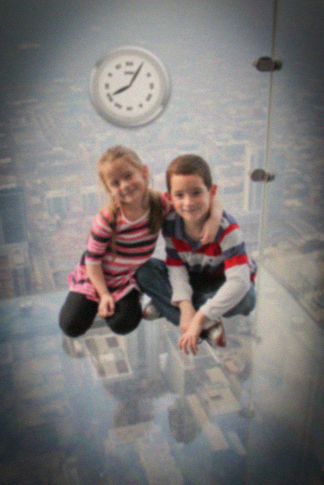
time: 8:05
